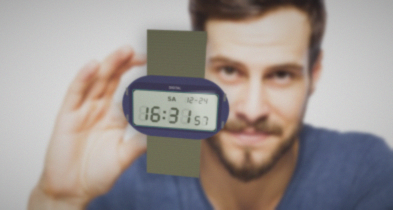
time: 16:31:57
